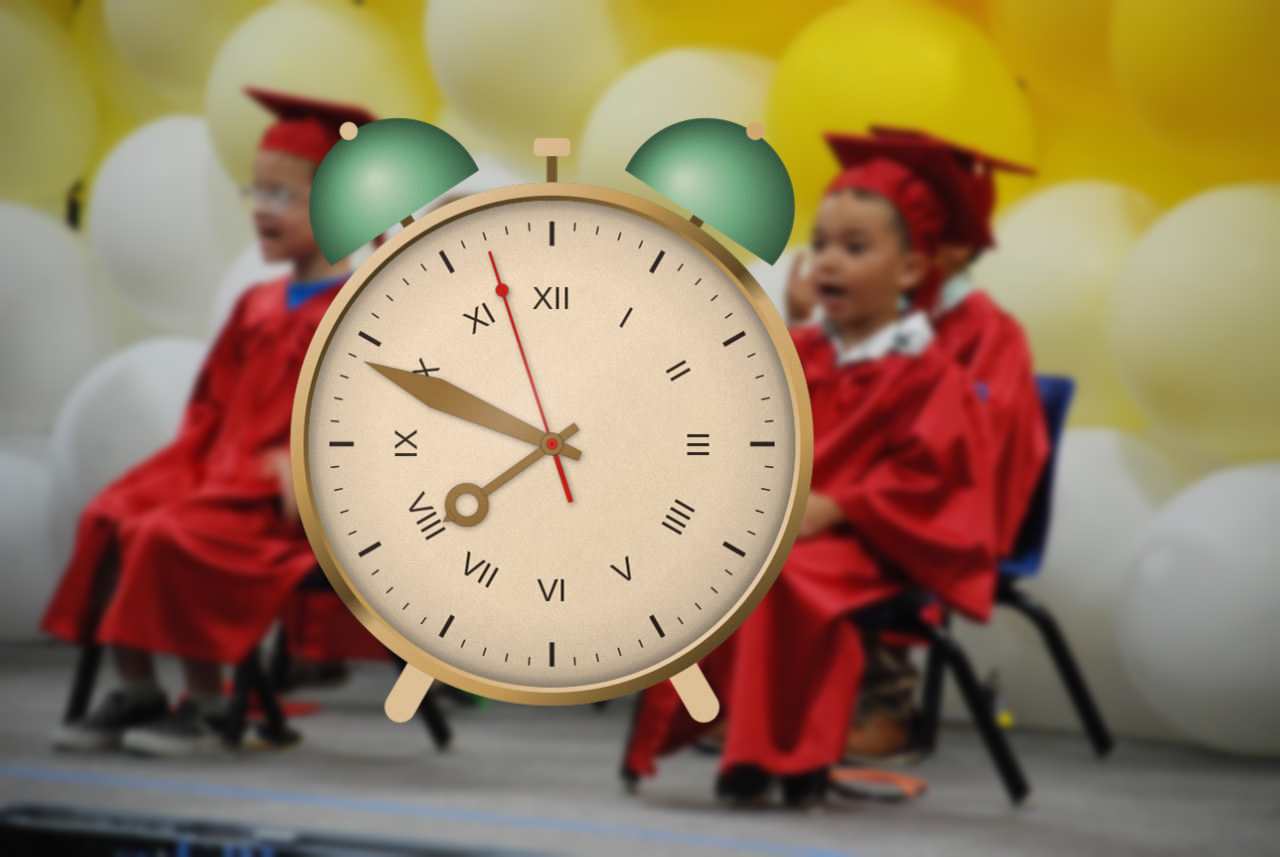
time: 7:48:57
